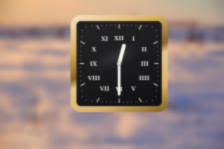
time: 12:30
